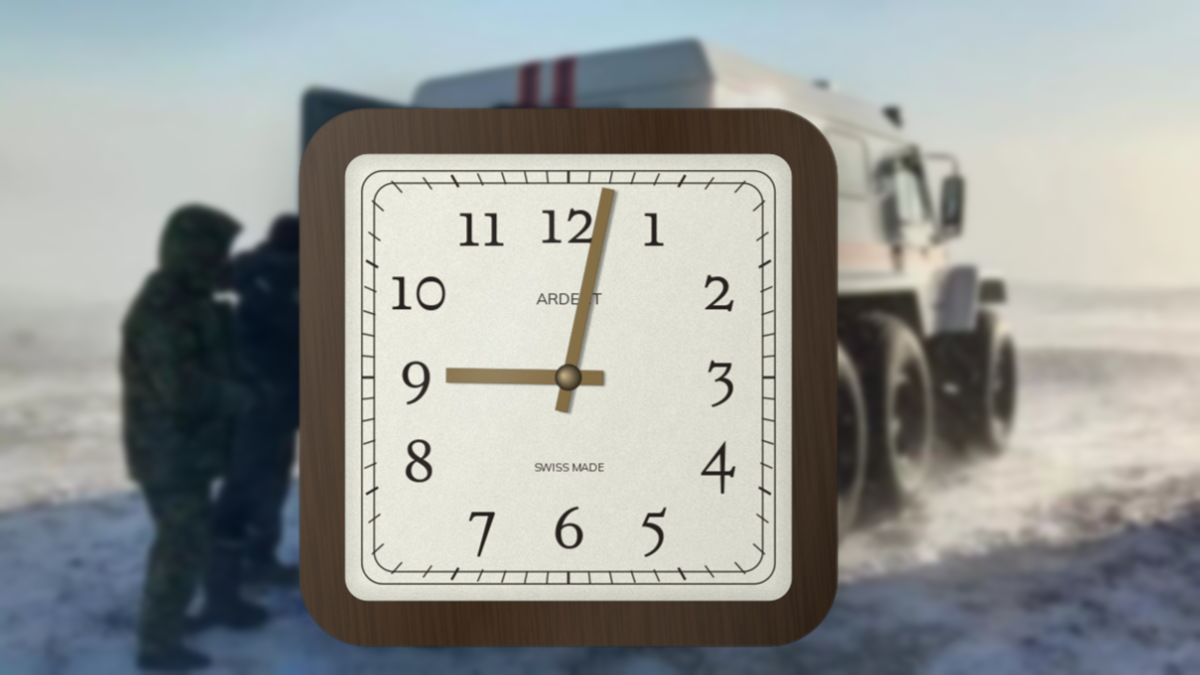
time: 9:02
